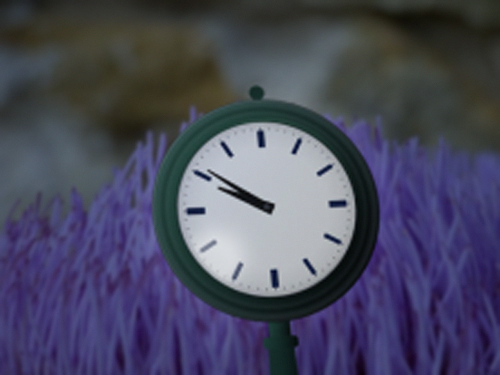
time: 9:51
